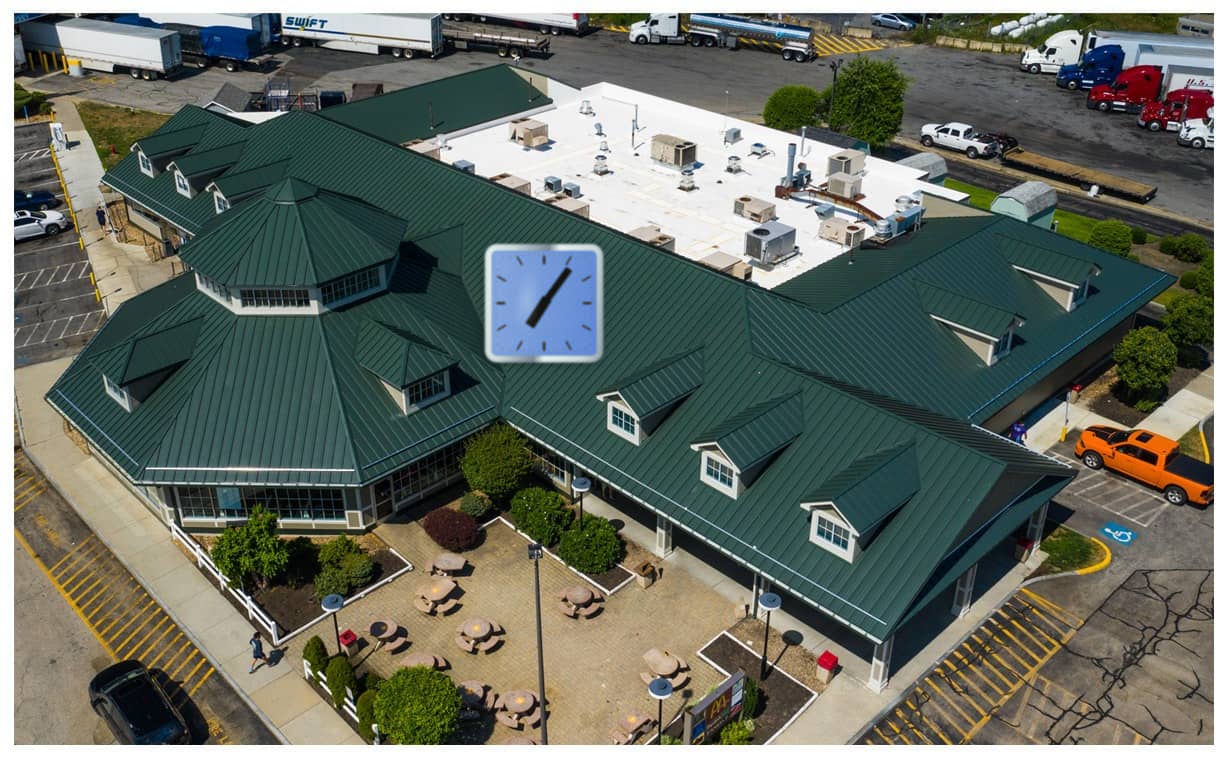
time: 7:06
